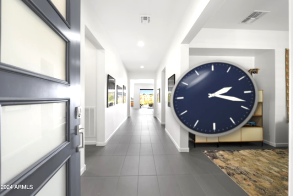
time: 2:18
